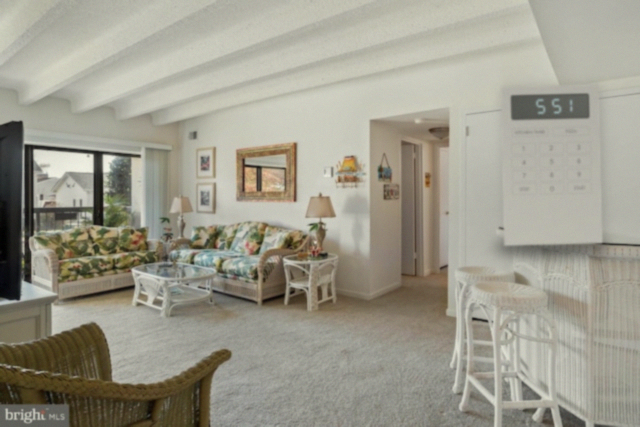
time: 5:51
